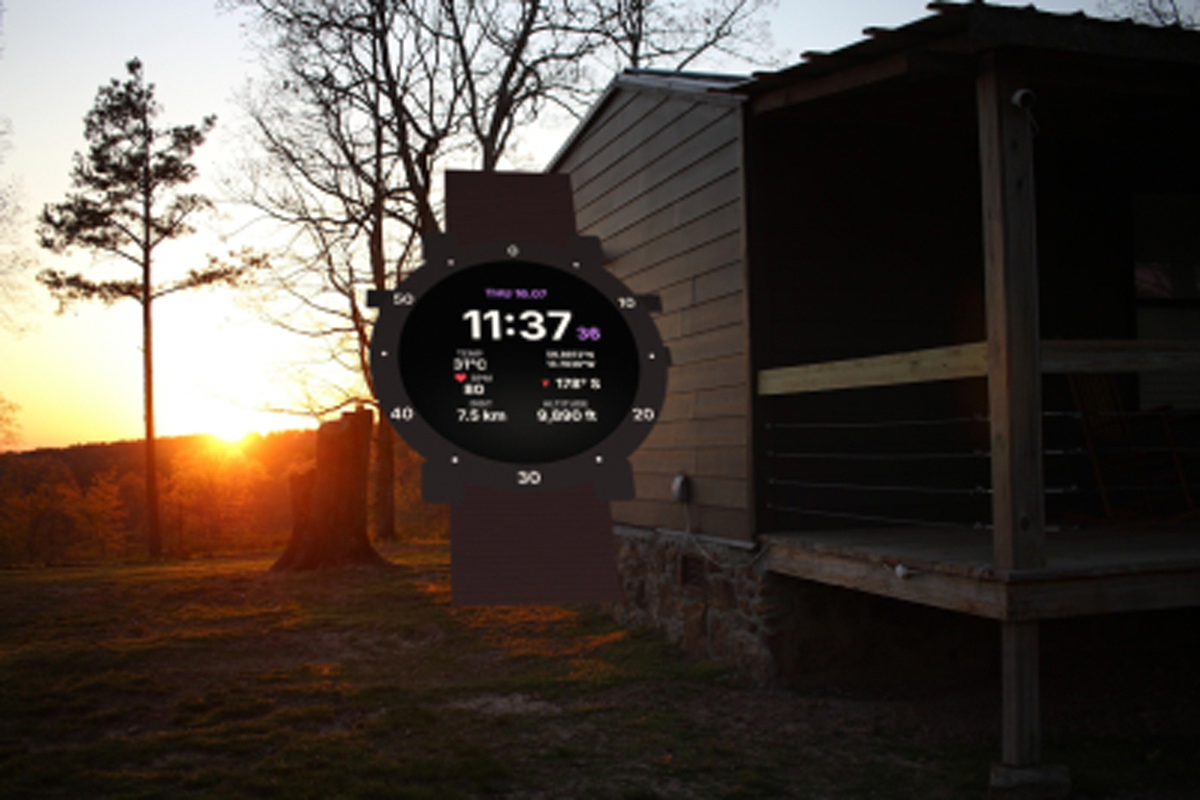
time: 11:37
